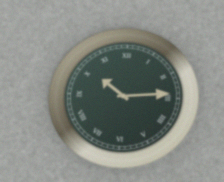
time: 10:14
